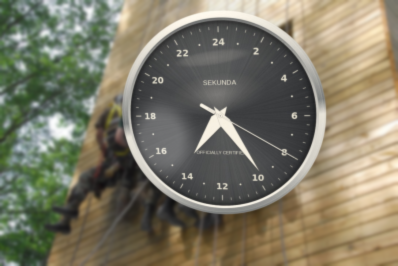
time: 14:24:20
